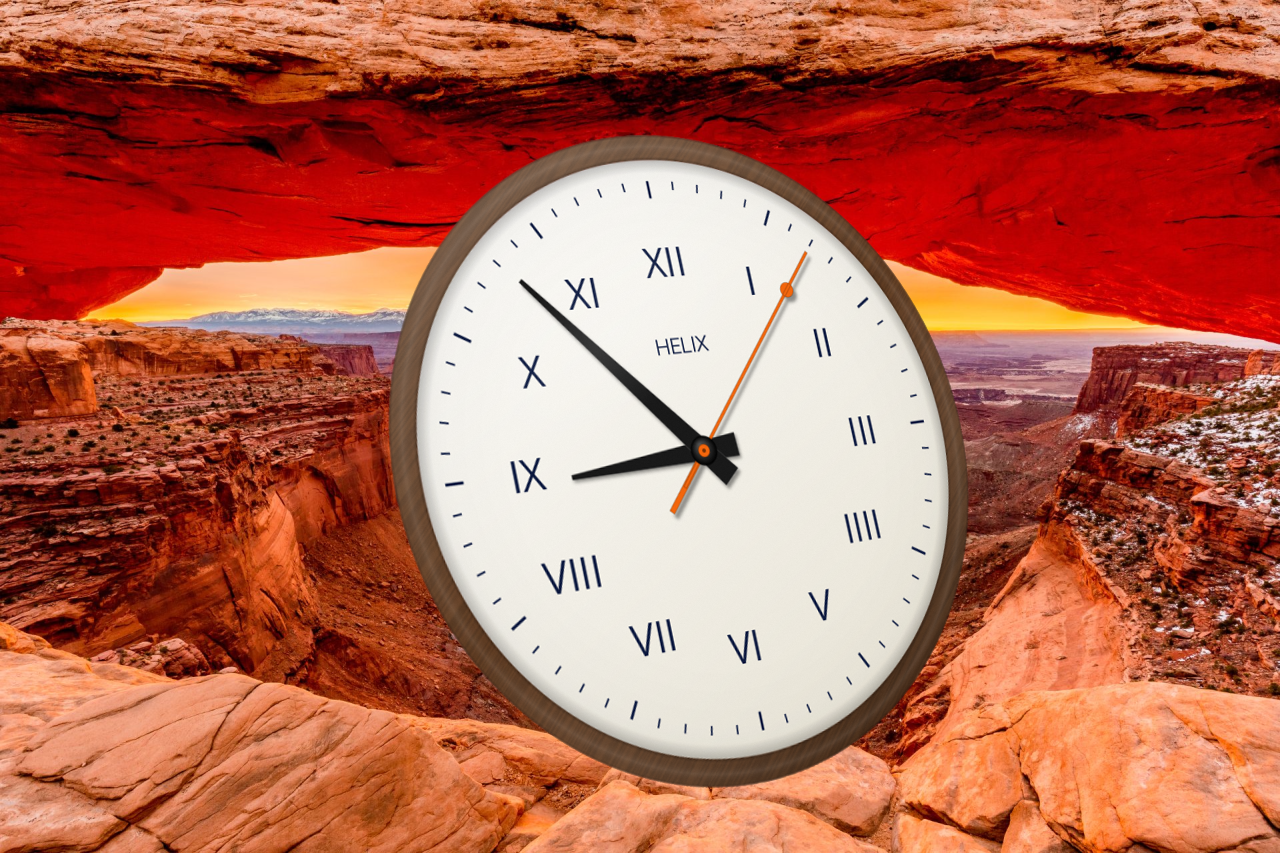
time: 8:53:07
